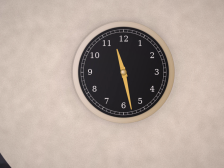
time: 11:28
